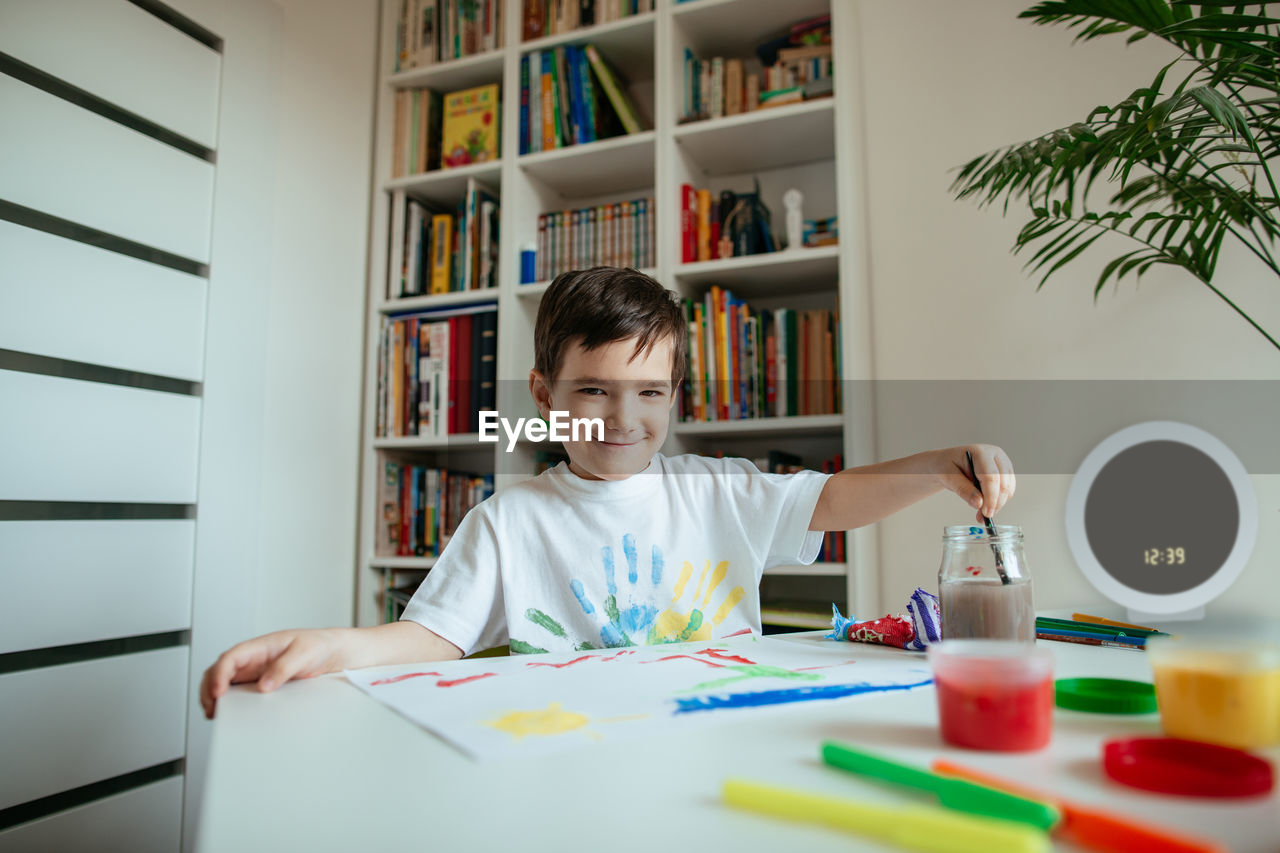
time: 12:39
